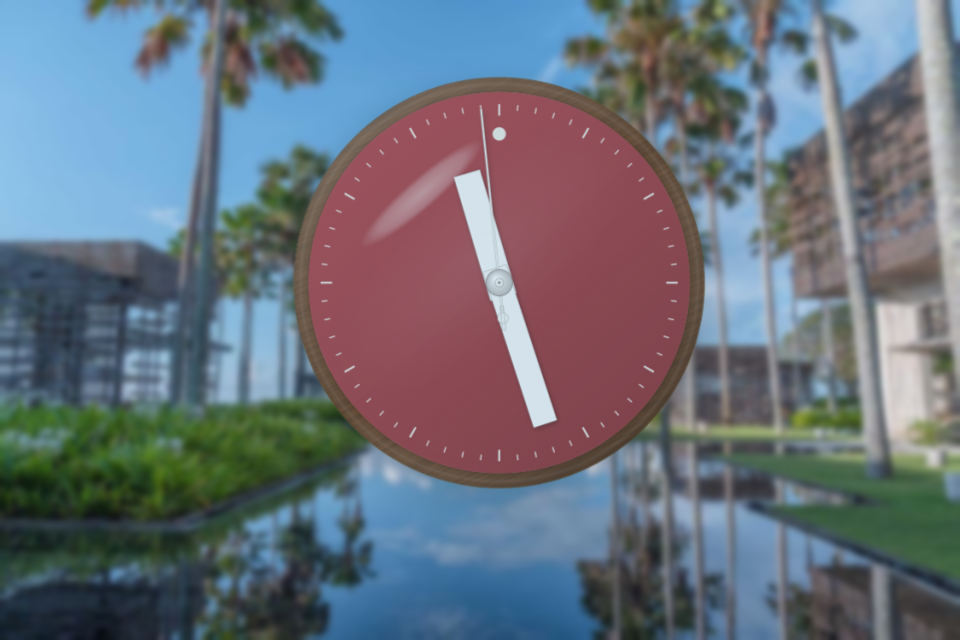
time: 11:26:59
